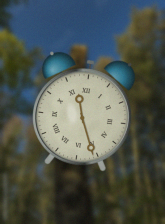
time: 11:26
